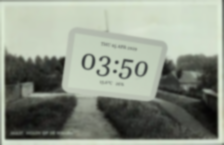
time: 3:50
